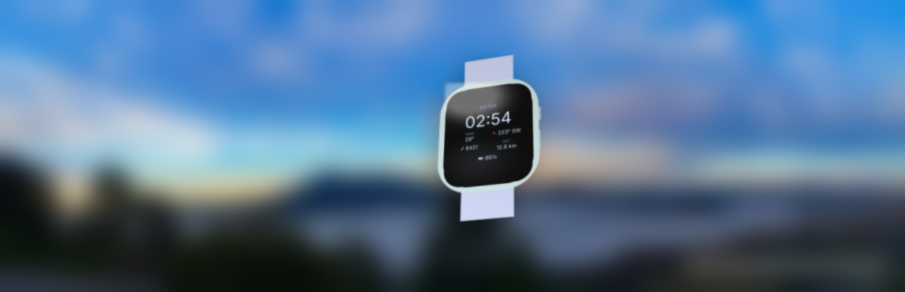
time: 2:54
